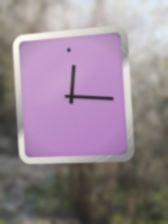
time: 12:16
